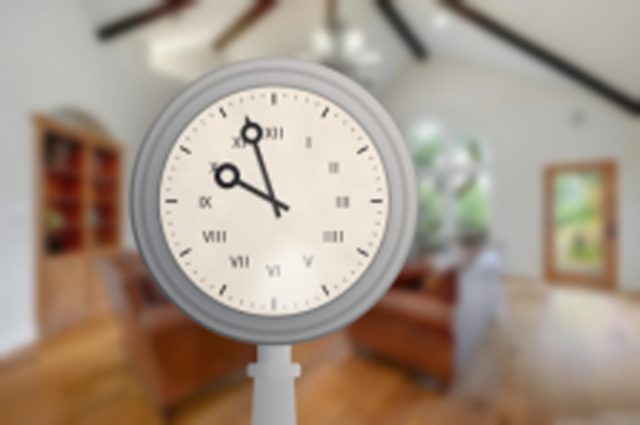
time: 9:57
